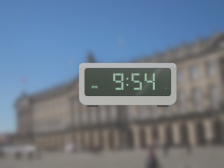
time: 9:54
